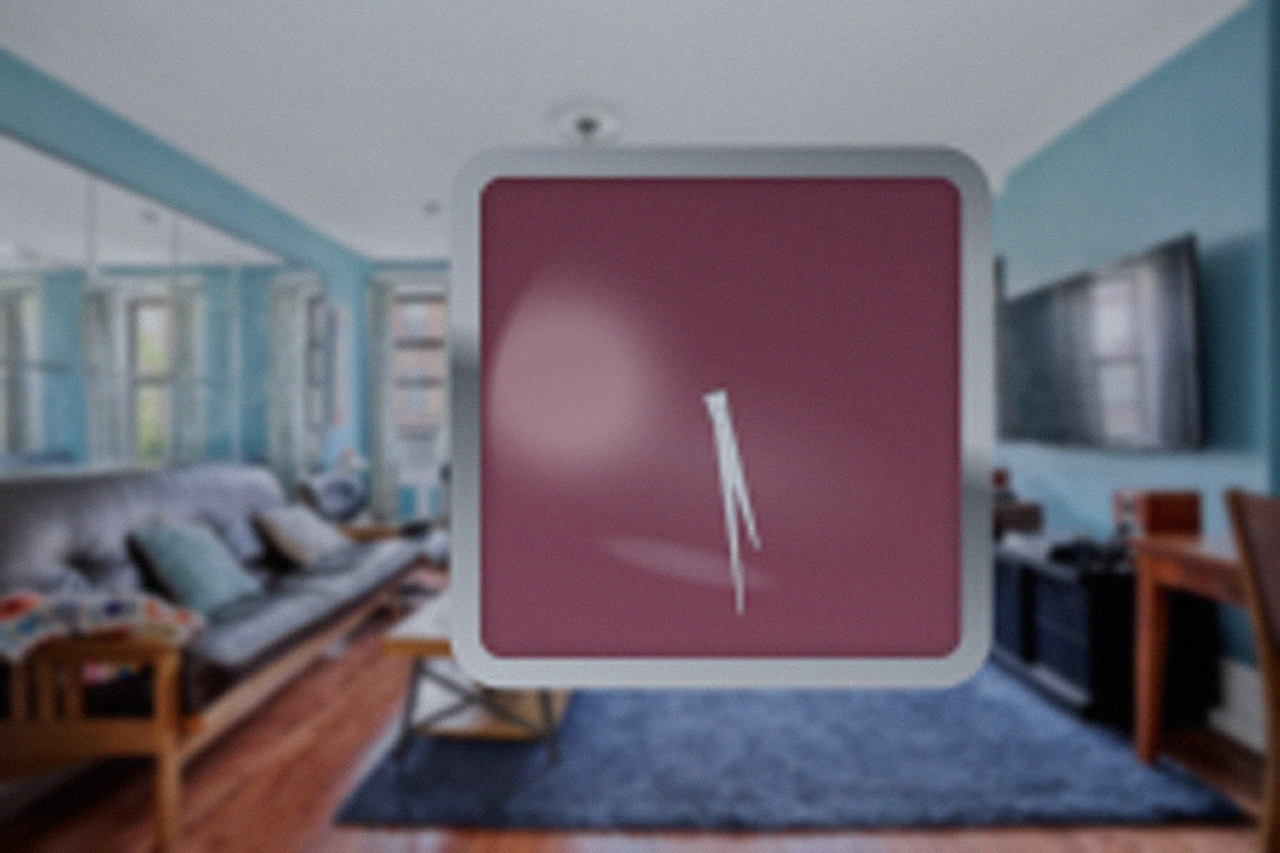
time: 5:29
